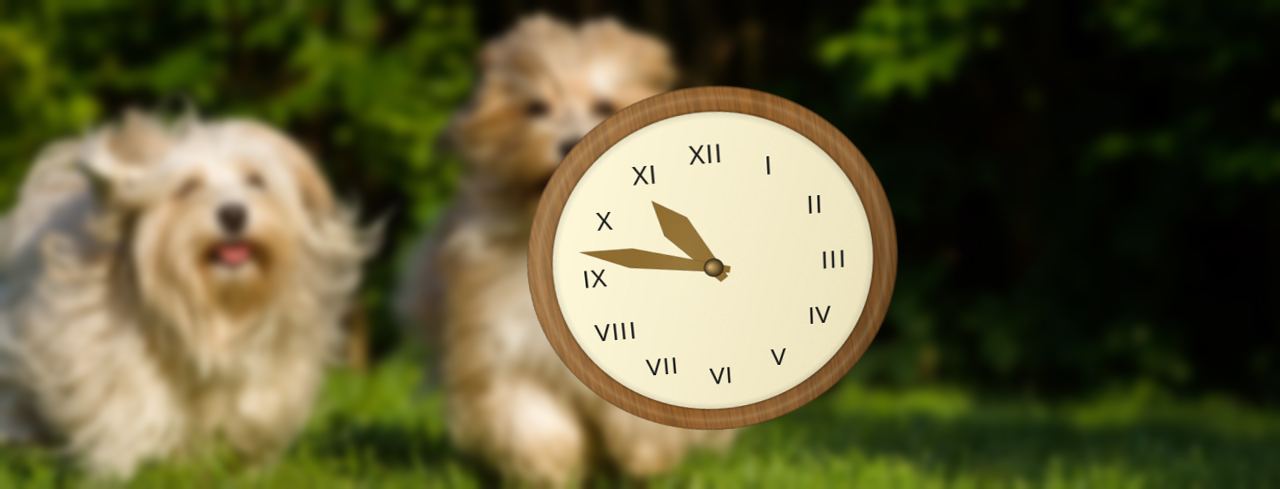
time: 10:47
